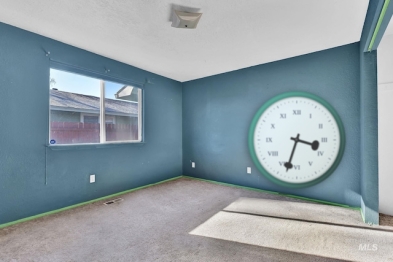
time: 3:33
